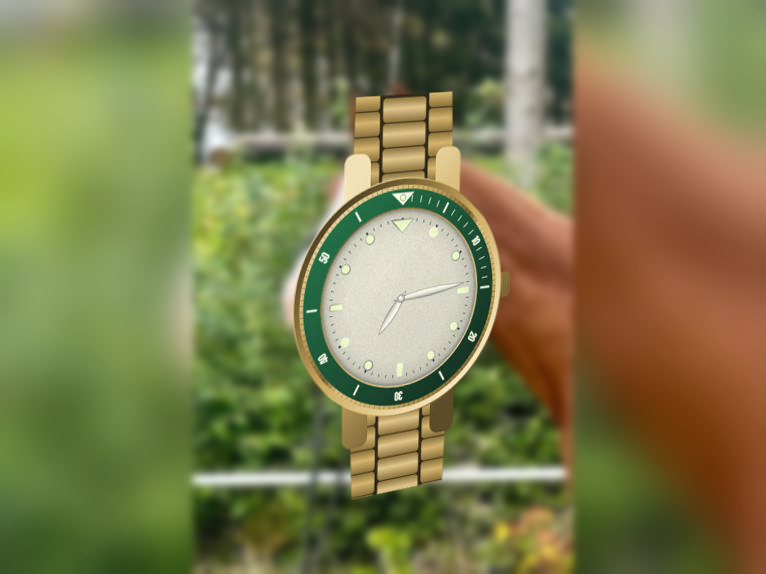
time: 7:14
